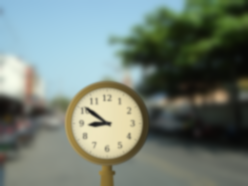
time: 8:51
